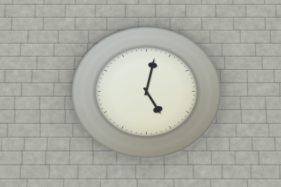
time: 5:02
